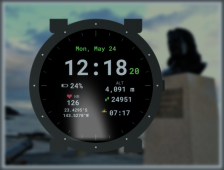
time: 12:18:20
